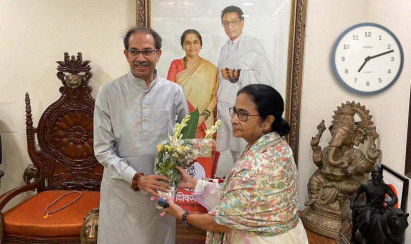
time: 7:12
